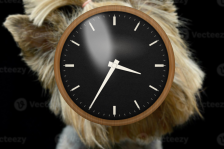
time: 3:35
